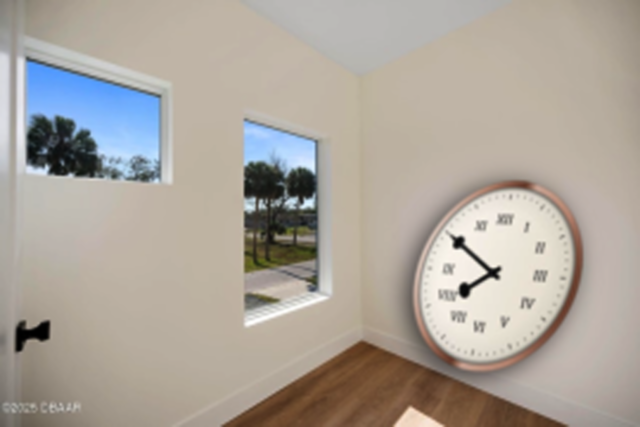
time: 7:50
